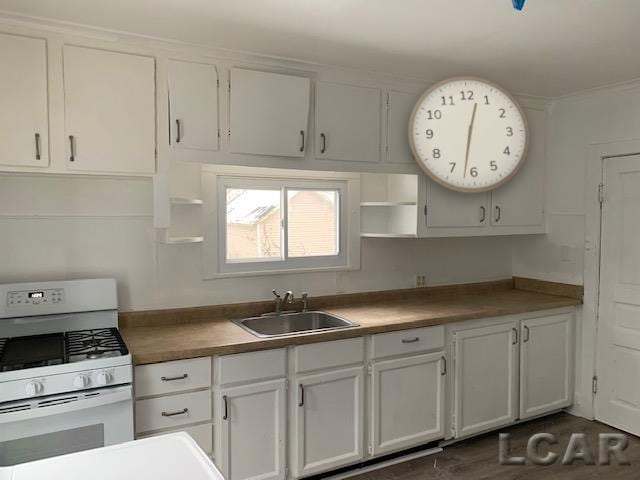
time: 12:32
